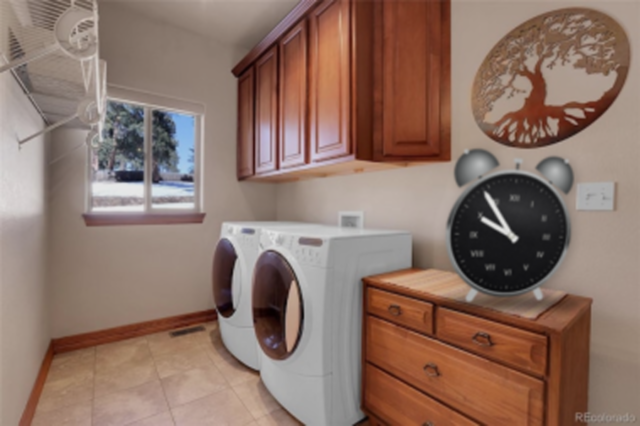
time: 9:54
